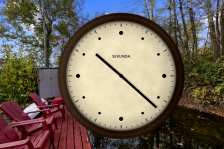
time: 10:22
